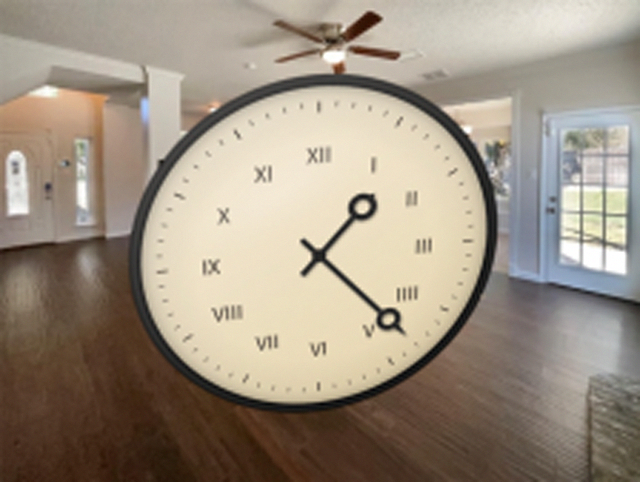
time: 1:23
